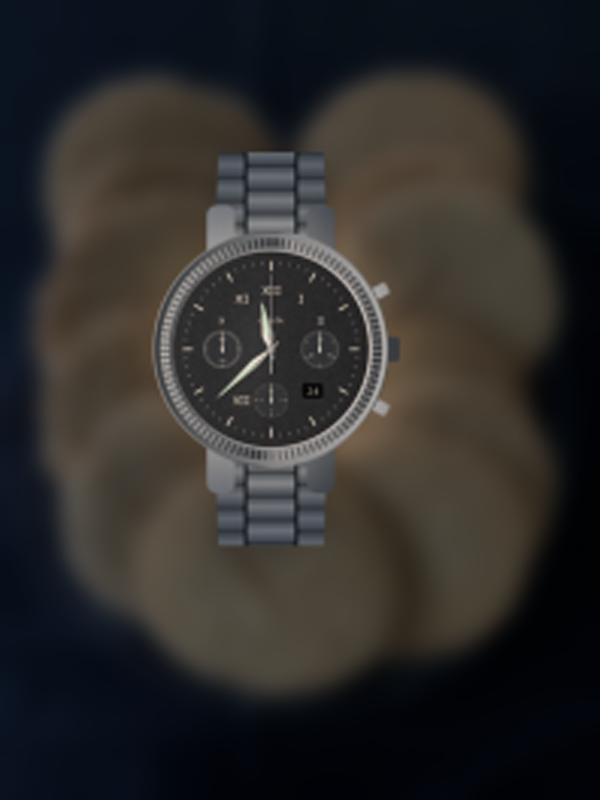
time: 11:38
